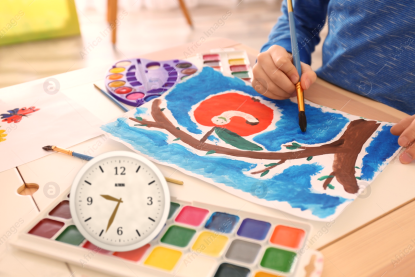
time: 9:34
